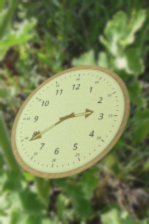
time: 2:39
